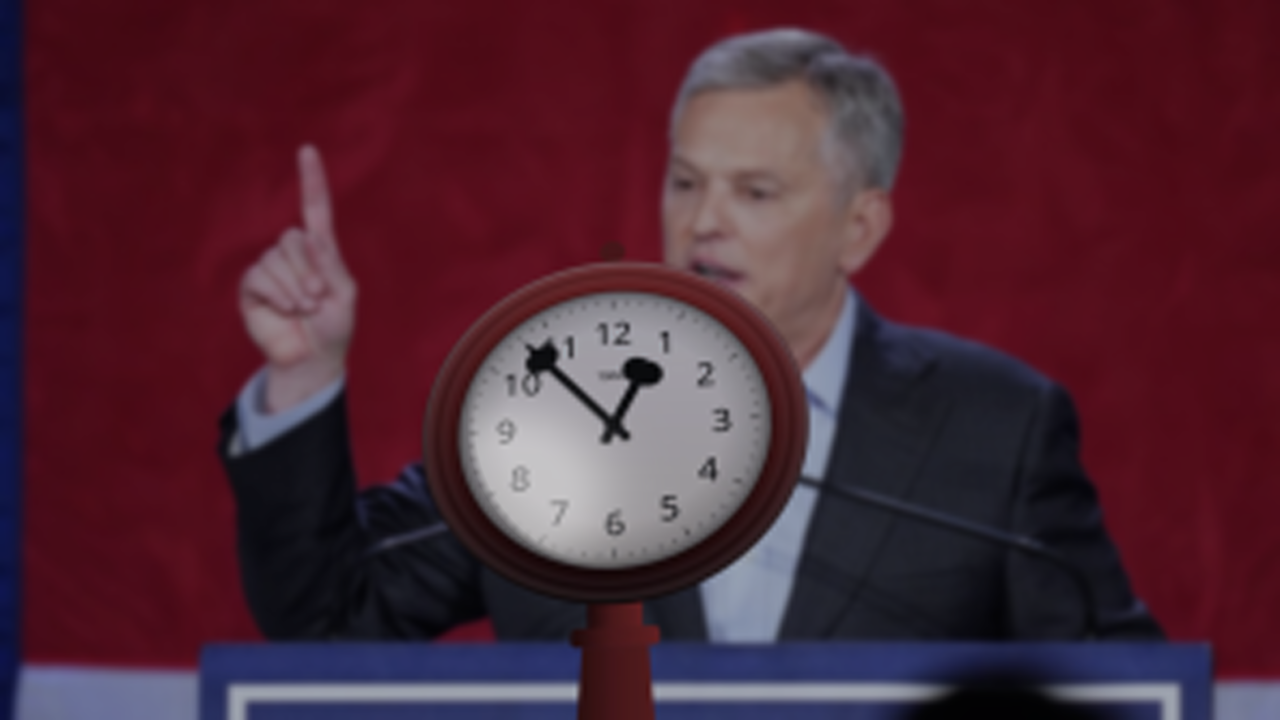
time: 12:53
